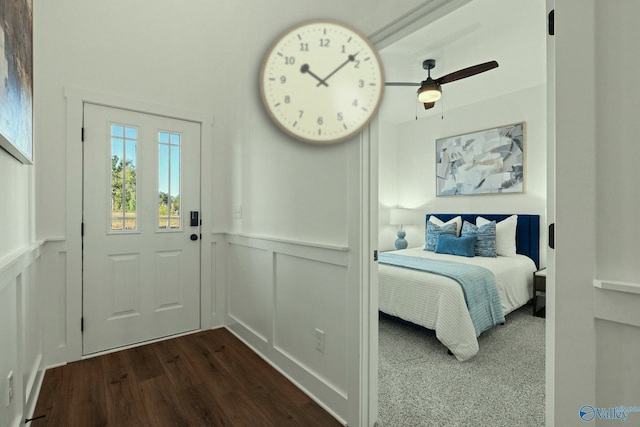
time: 10:08
